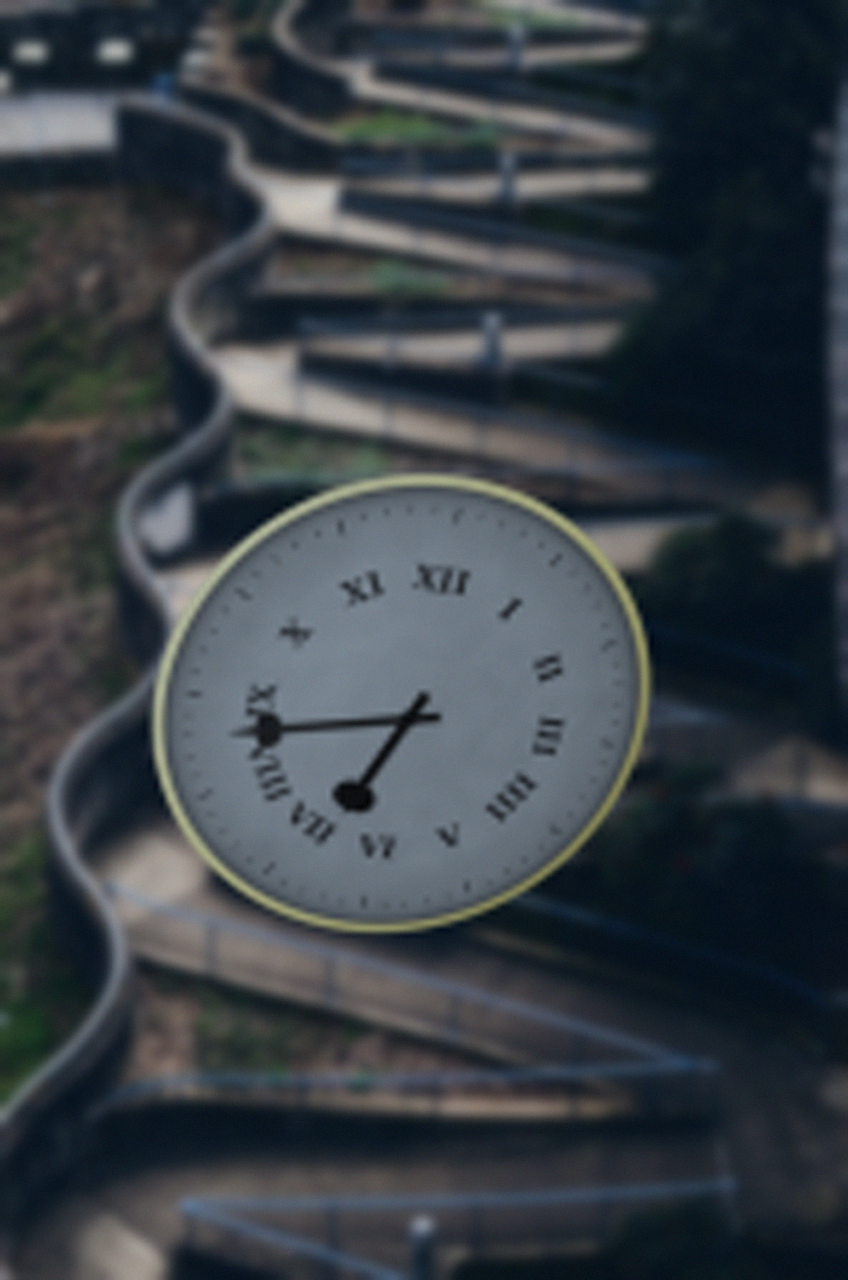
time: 6:43
